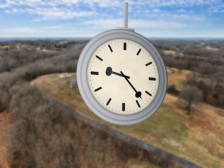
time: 9:23
